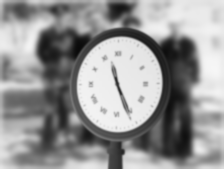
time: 11:26
